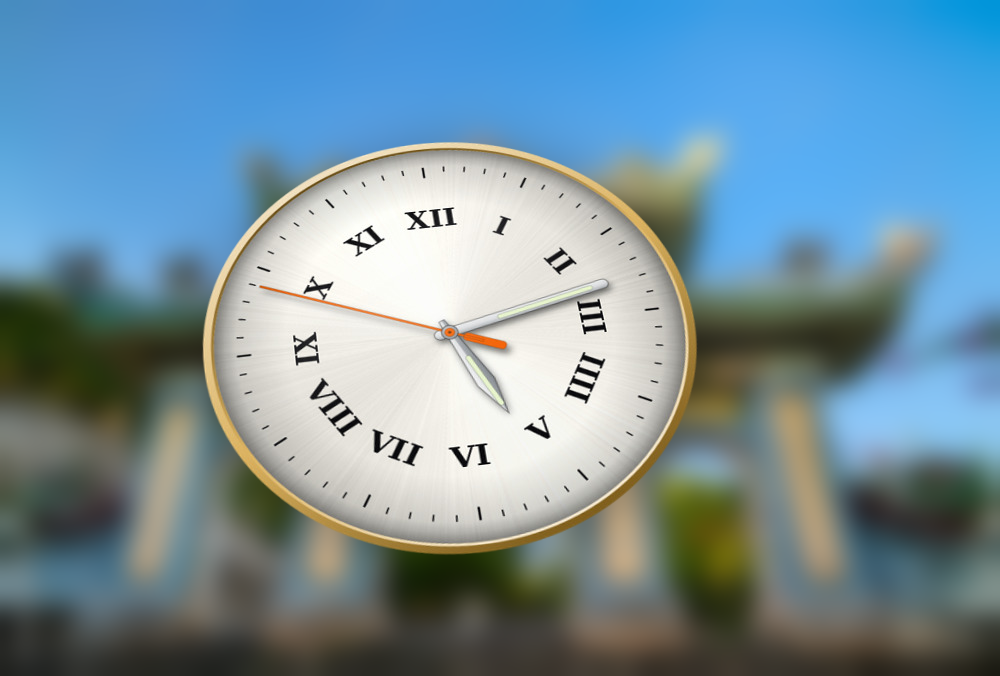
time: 5:12:49
